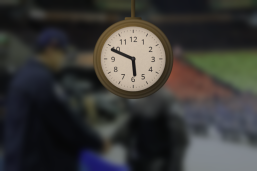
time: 5:49
